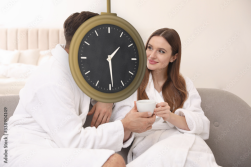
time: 1:29
